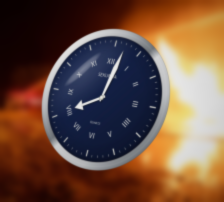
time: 8:02
